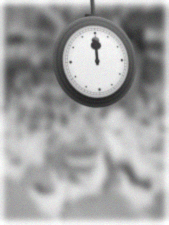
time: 12:00
